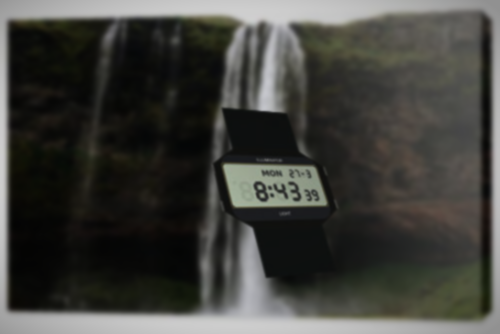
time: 8:43:39
